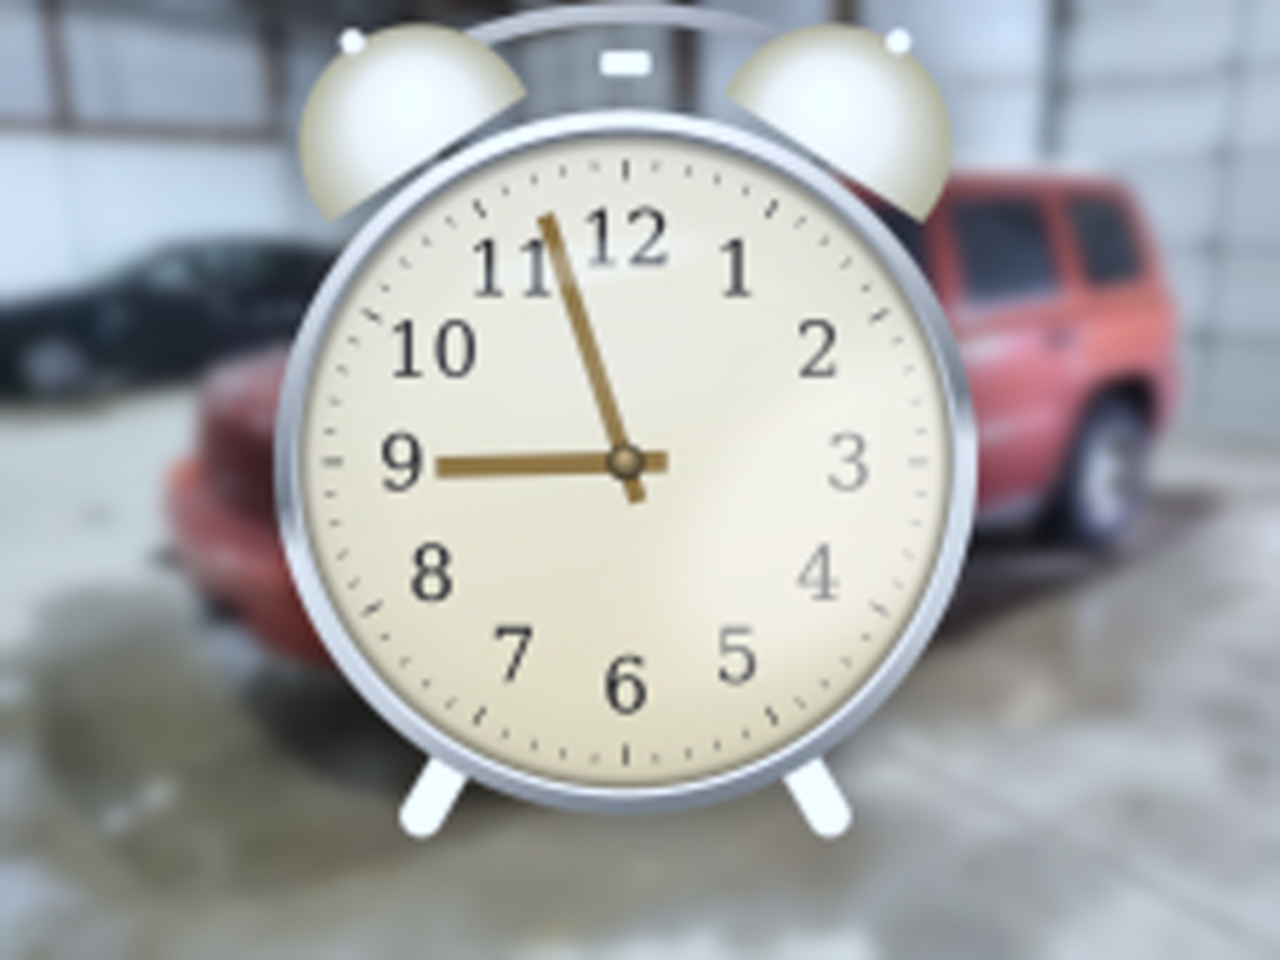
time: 8:57
